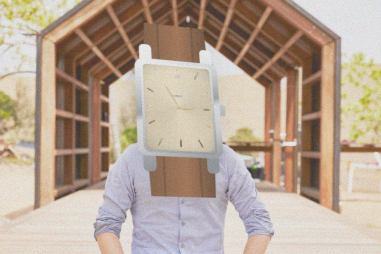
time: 2:55
